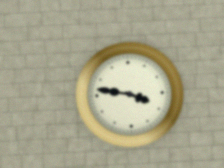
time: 3:47
